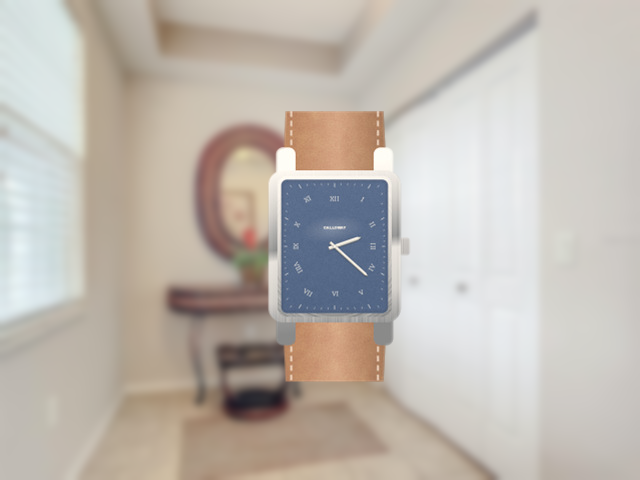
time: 2:22
